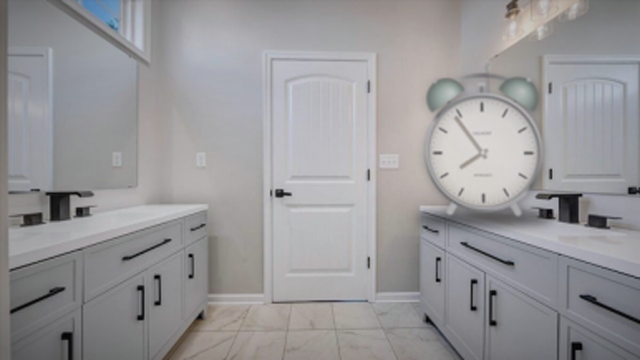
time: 7:54
